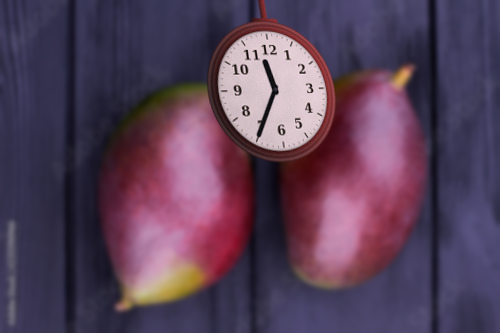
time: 11:35
